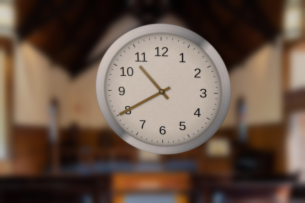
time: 10:40
